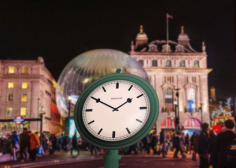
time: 1:50
